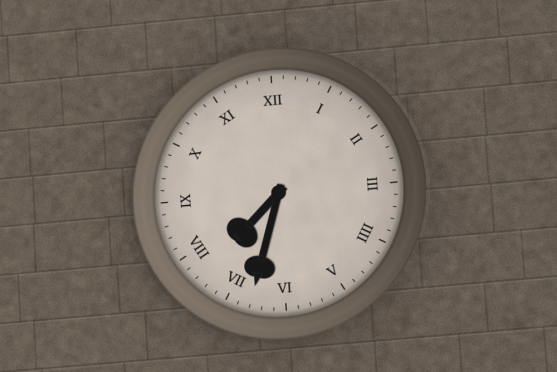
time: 7:33
